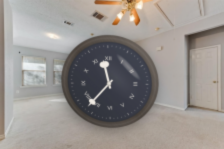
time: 11:37
